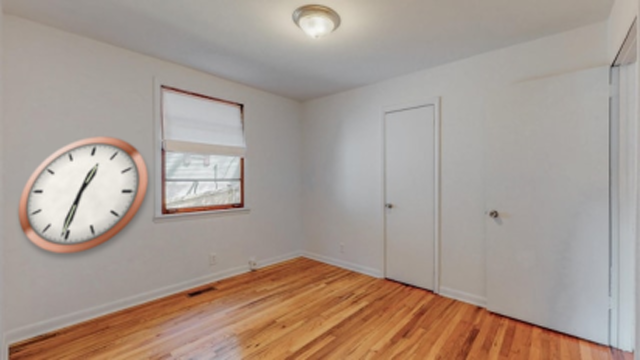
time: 12:31
